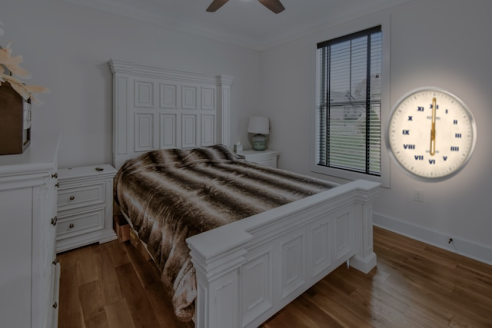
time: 6:00
